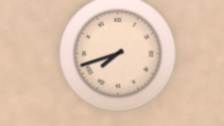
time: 7:42
